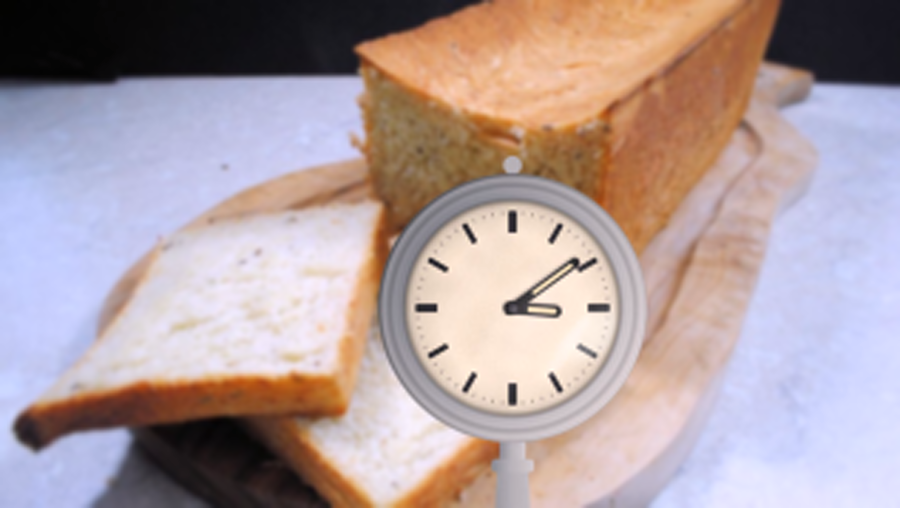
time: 3:09
